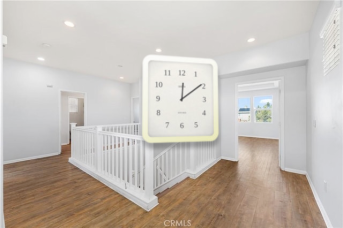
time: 12:09
